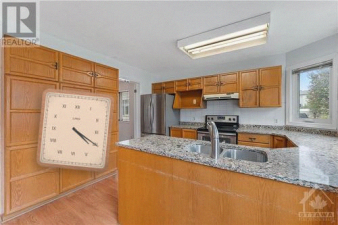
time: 4:20
